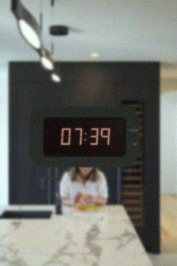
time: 7:39
